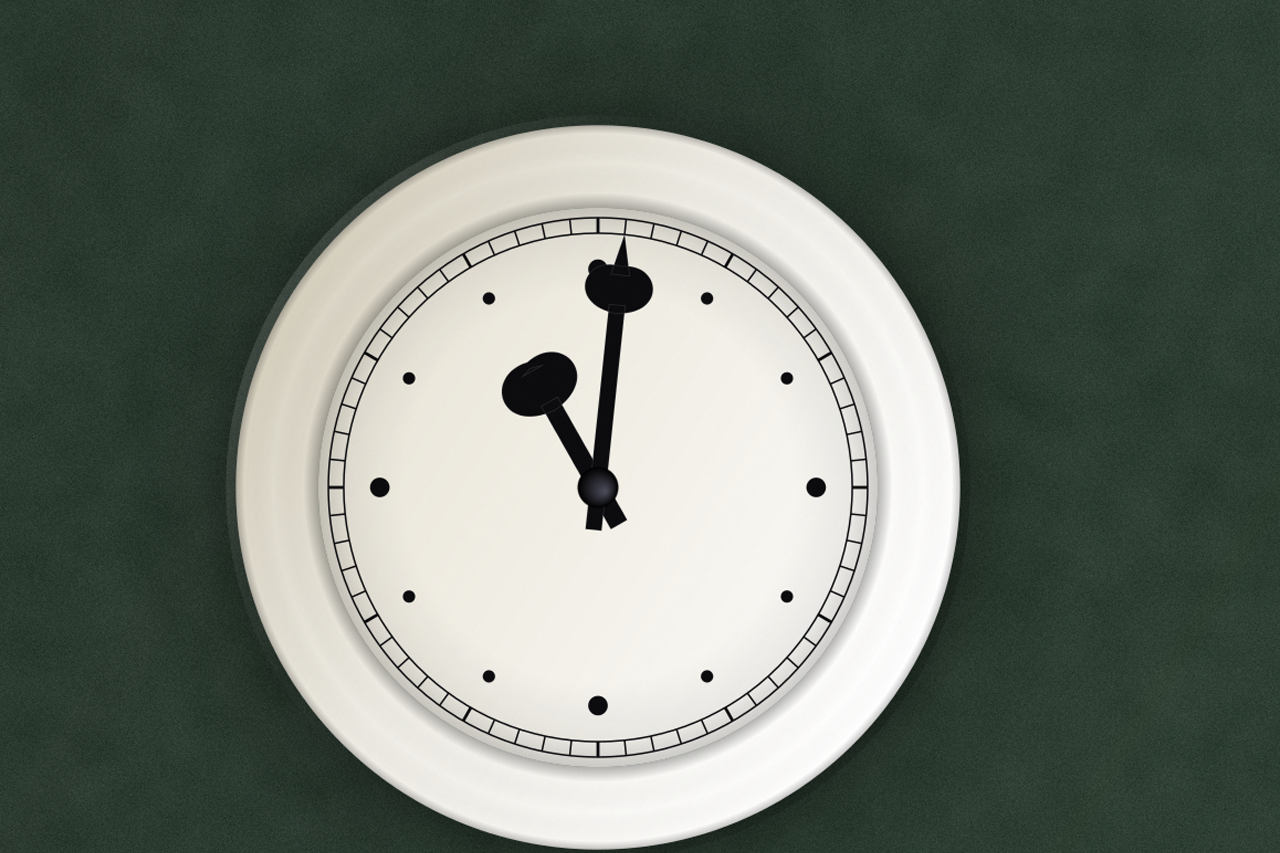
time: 11:01
